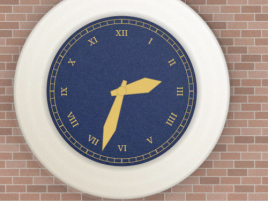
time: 2:33
